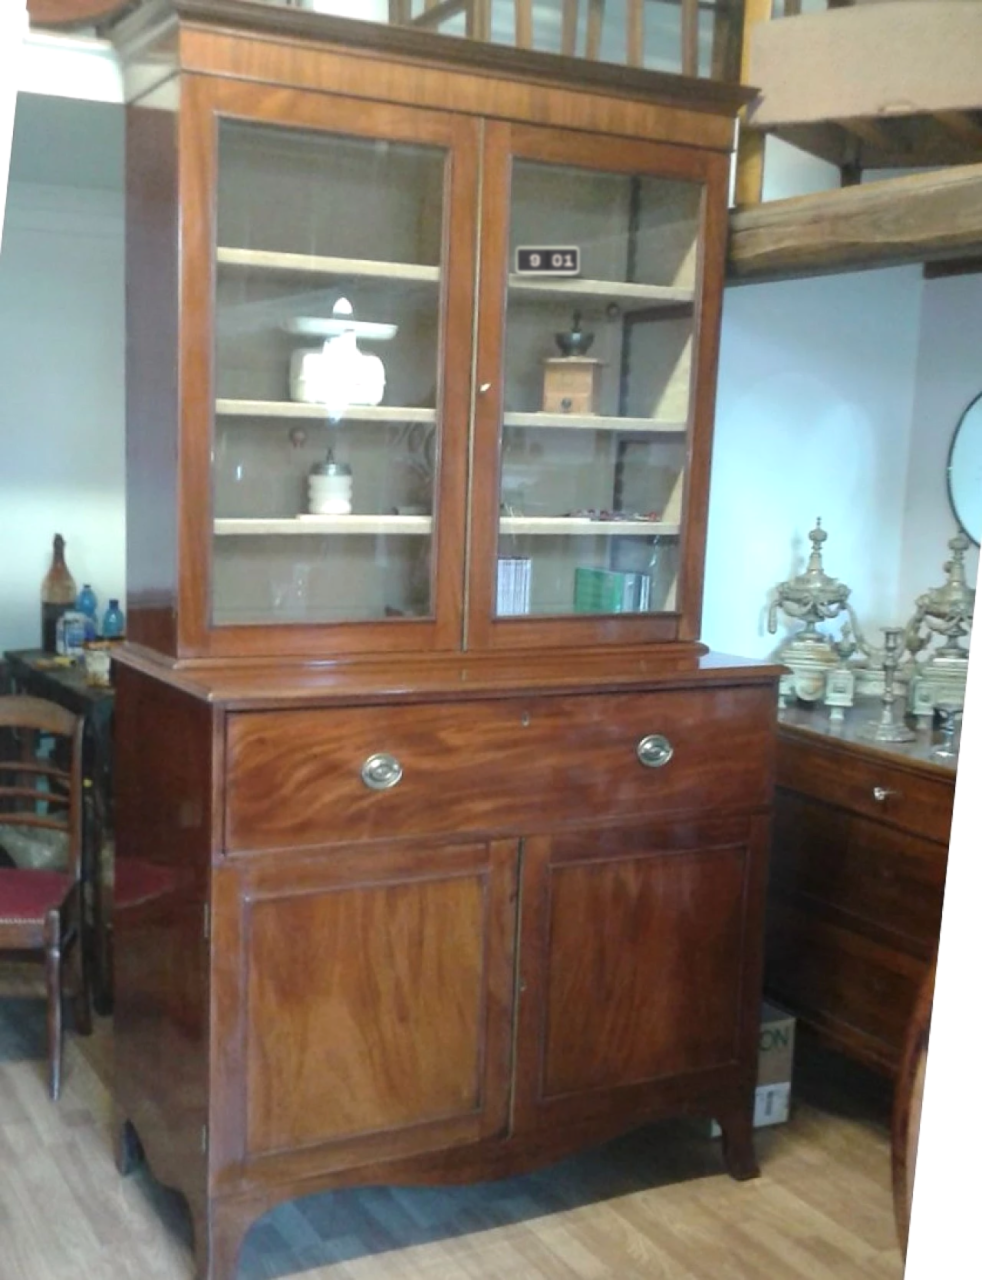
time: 9:01
